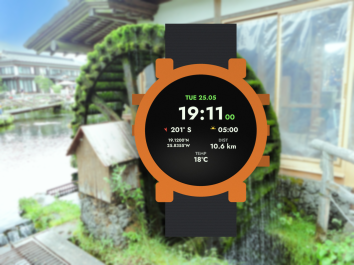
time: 19:11:00
